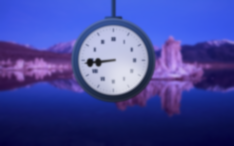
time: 8:44
